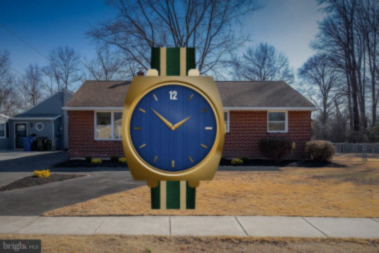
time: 1:52
